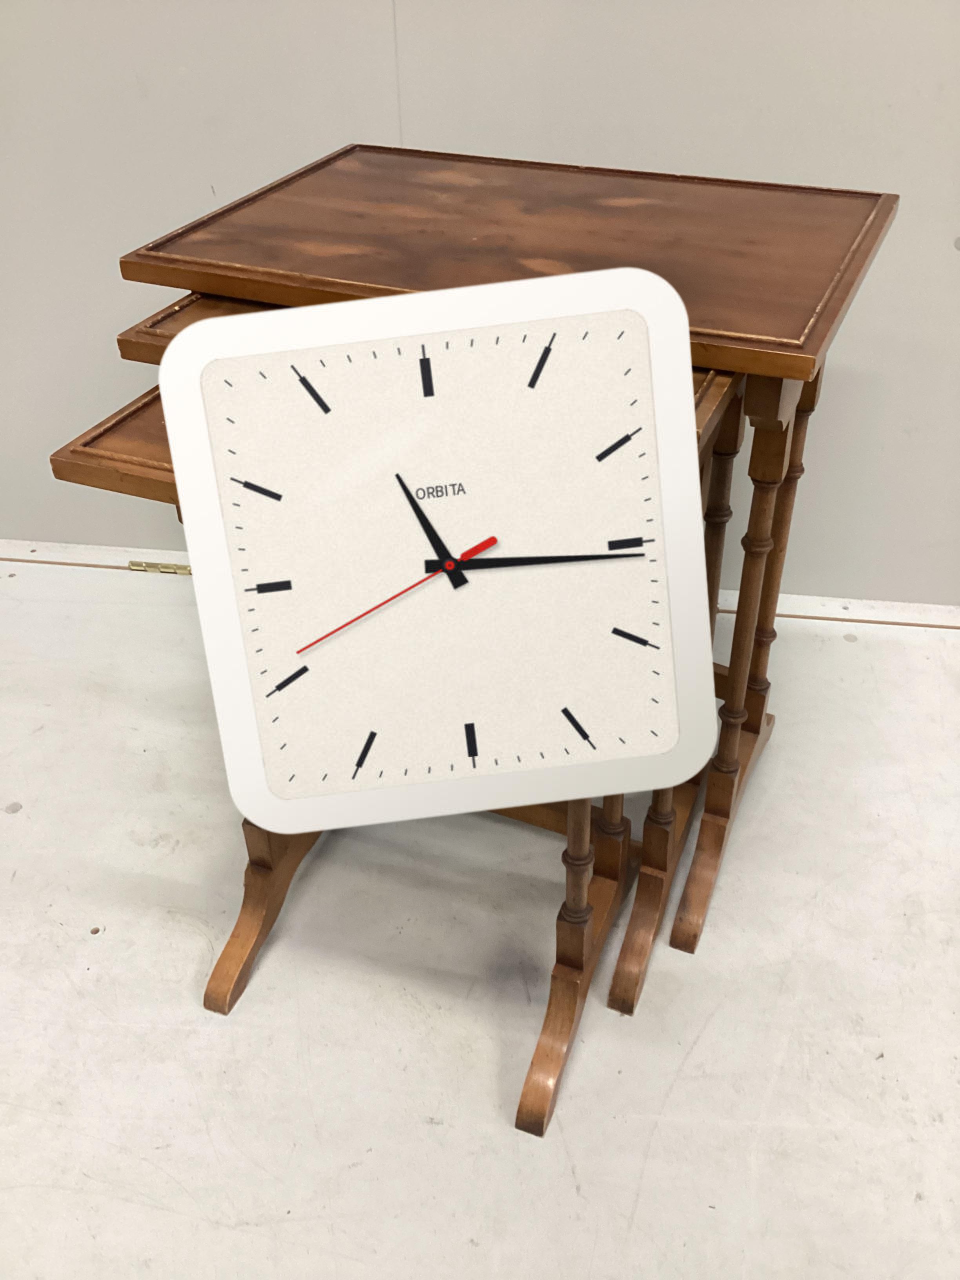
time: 11:15:41
